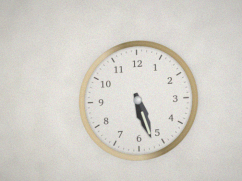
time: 5:27
